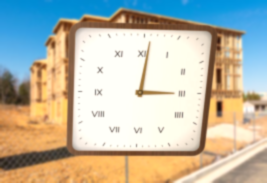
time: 3:01
